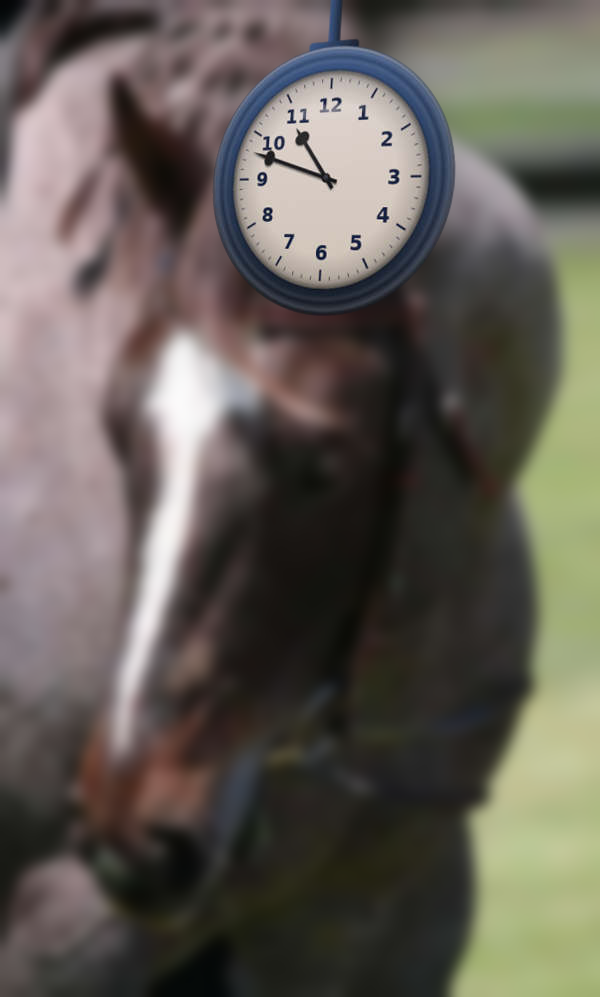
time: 10:48
